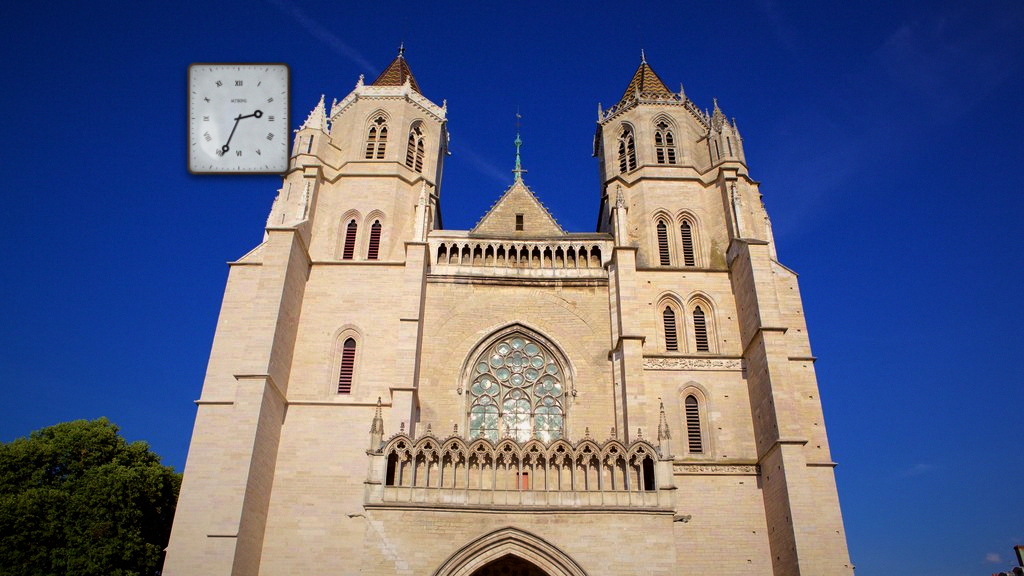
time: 2:34
